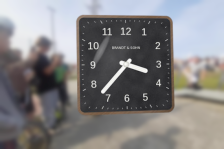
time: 3:37
